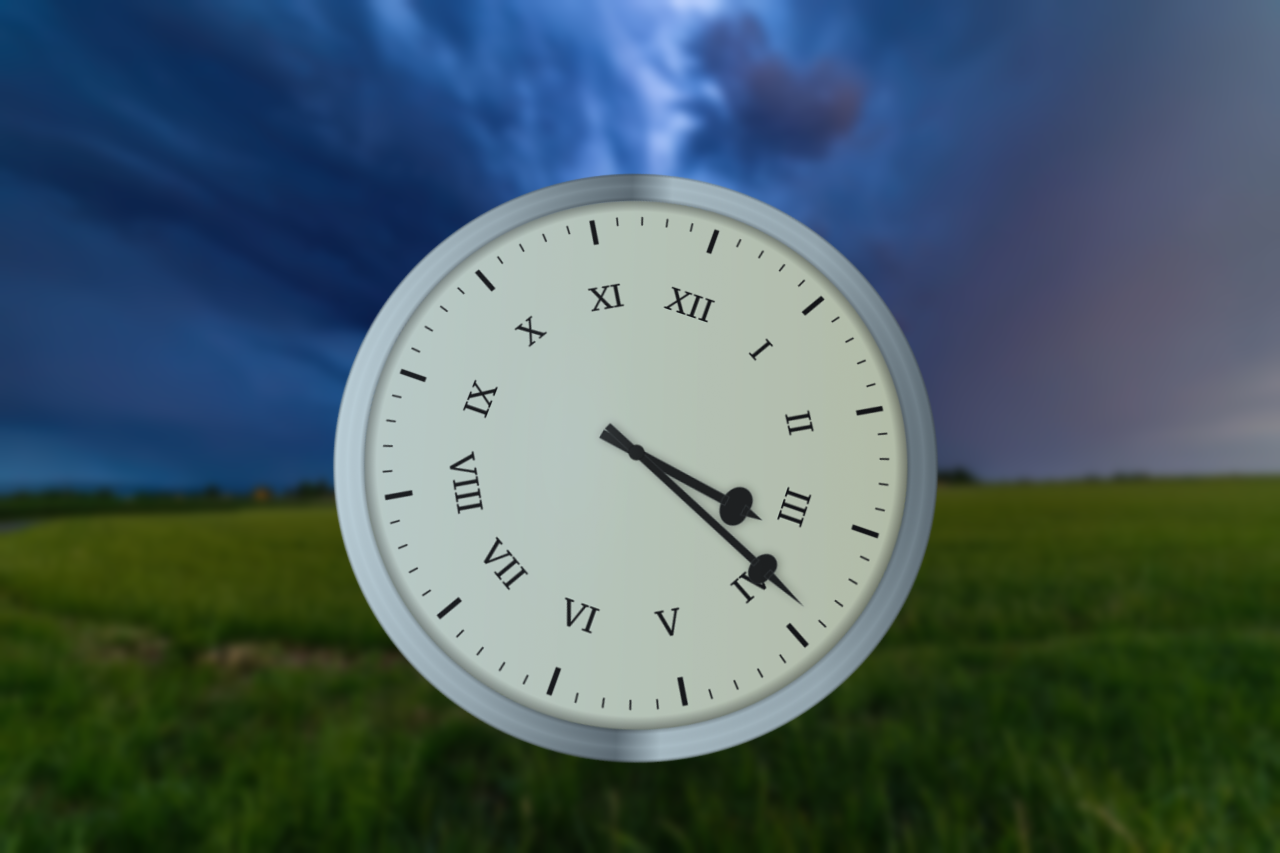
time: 3:19
